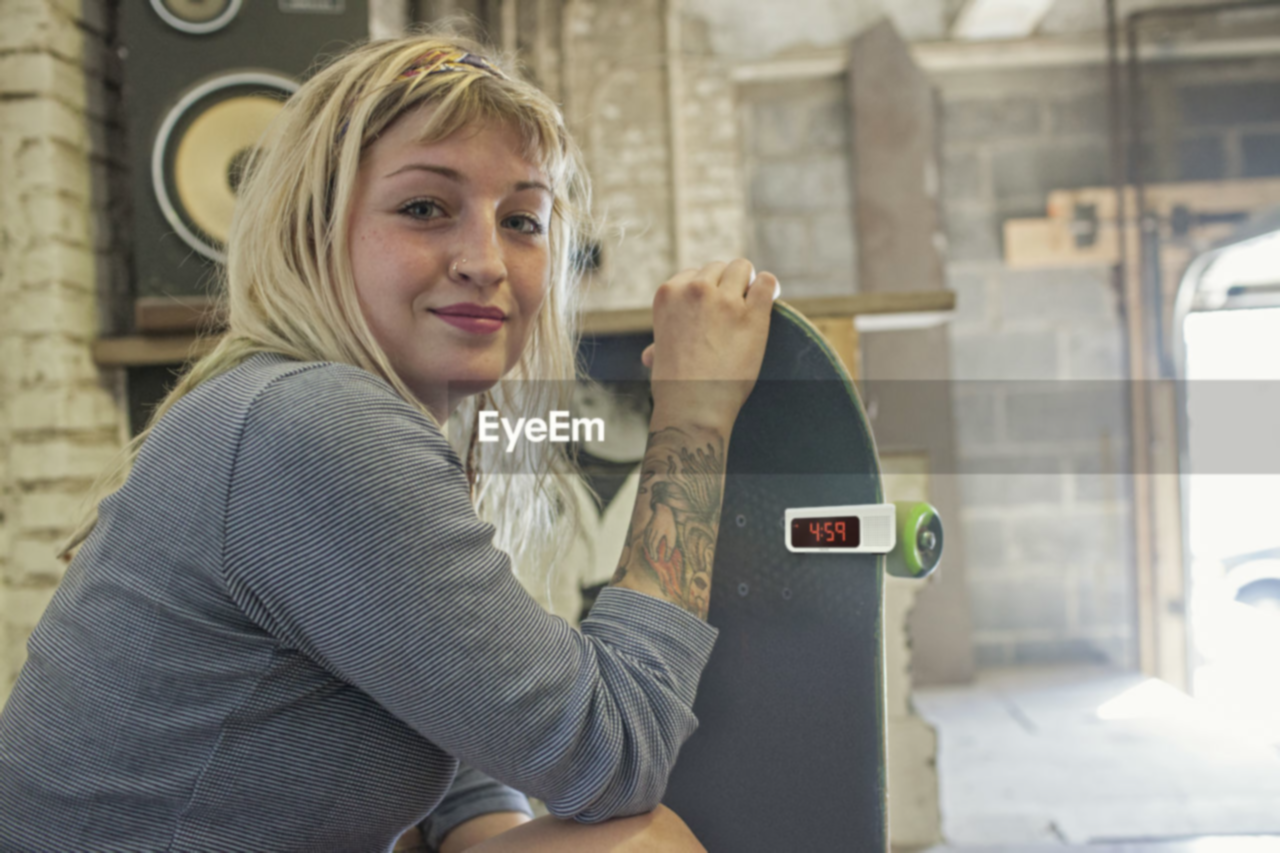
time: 4:59
